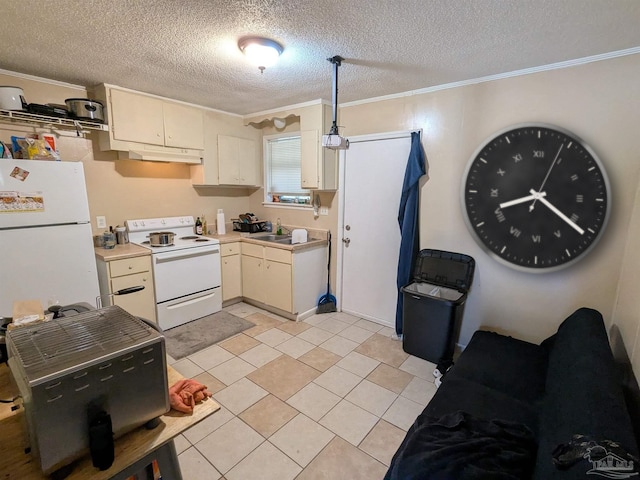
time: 8:21:04
